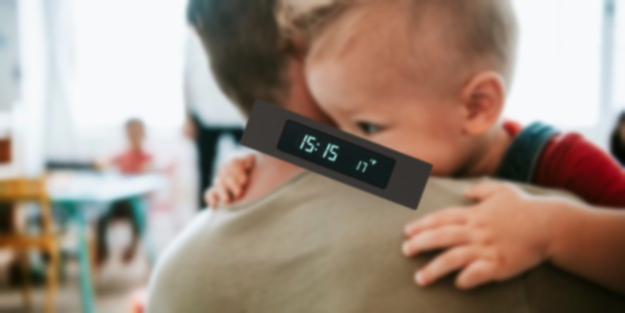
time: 15:15
